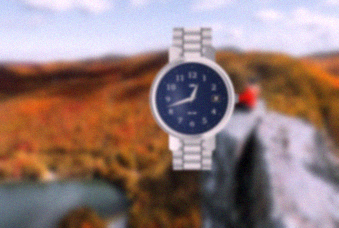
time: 12:42
